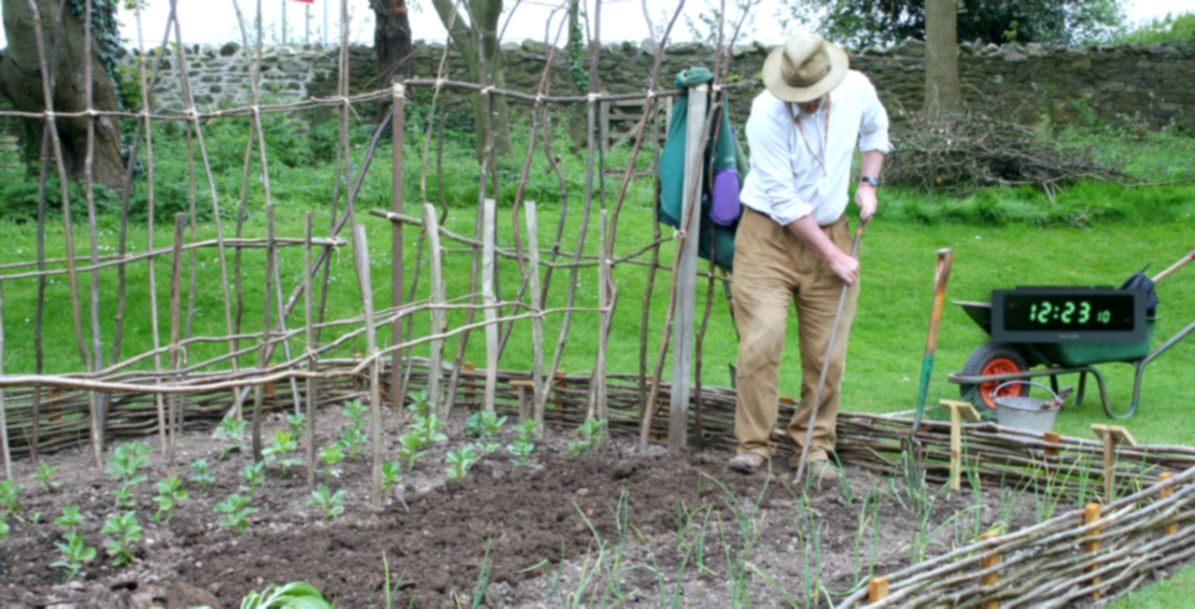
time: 12:23
